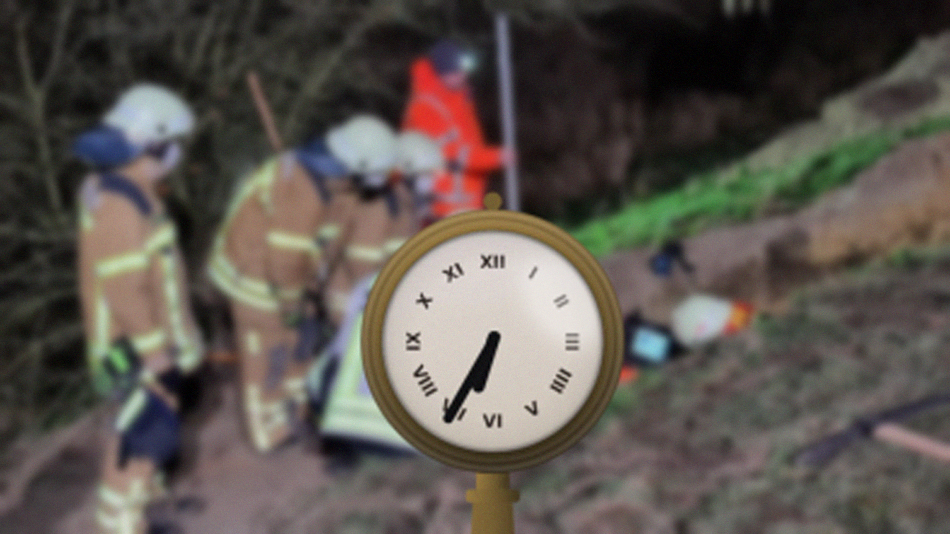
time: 6:35
